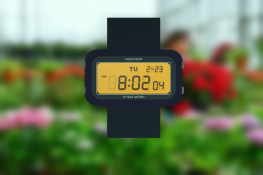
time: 8:02:04
